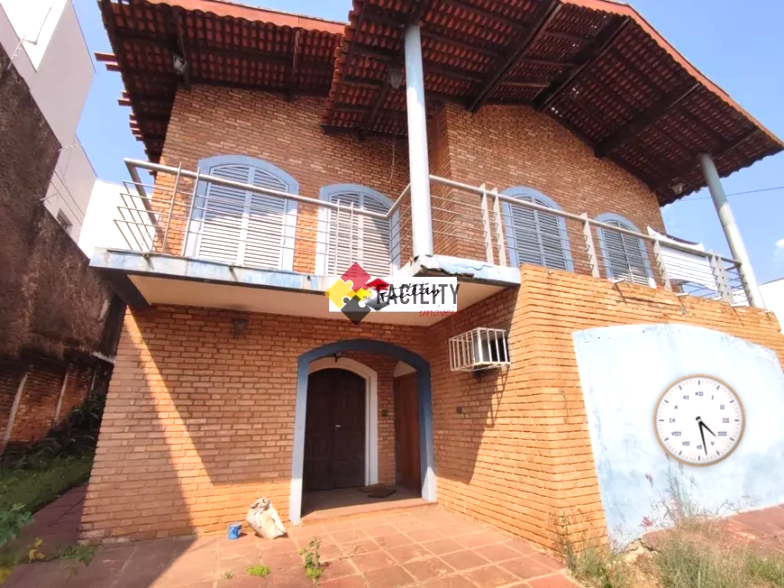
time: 4:28
